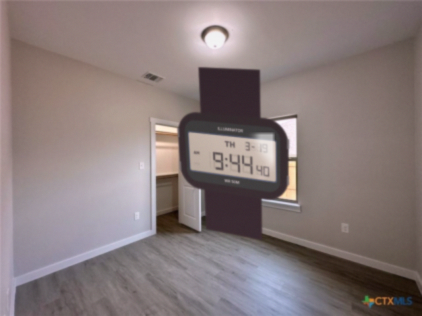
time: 9:44
